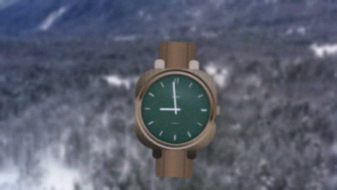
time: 8:59
